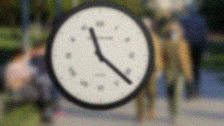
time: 11:22
